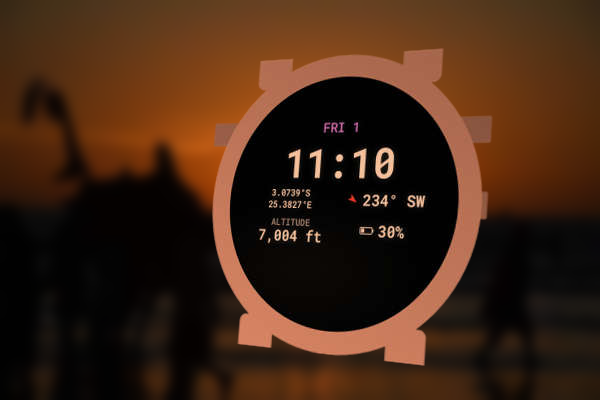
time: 11:10
